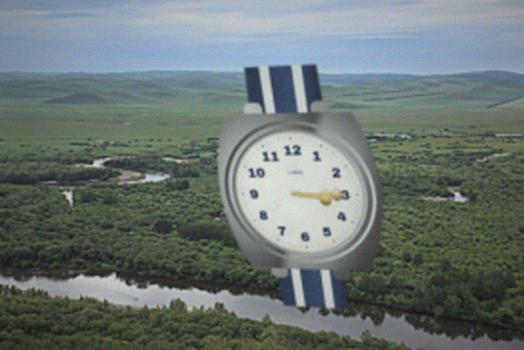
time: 3:15
